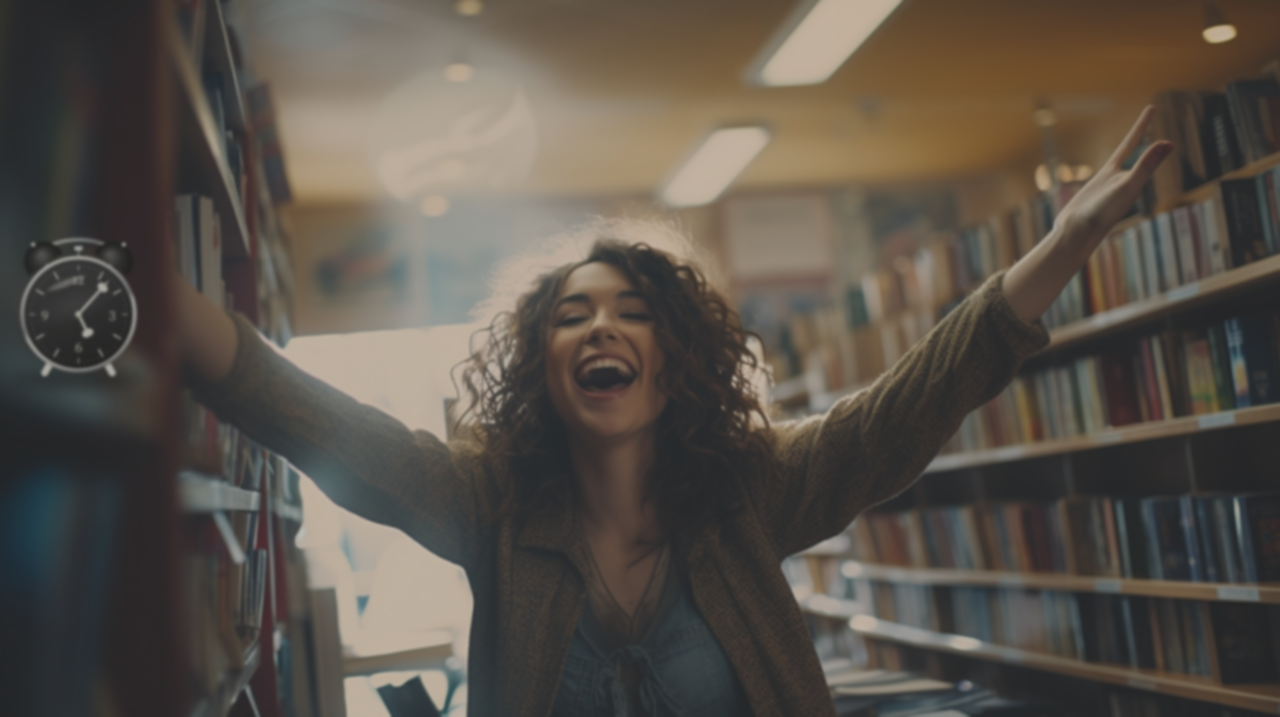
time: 5:07
